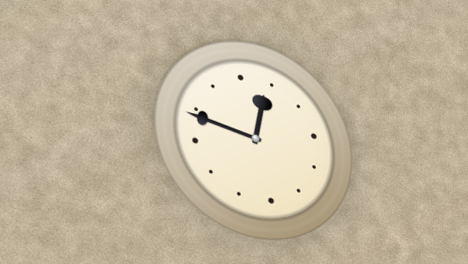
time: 12:49
